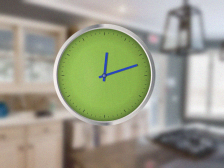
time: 12:12
